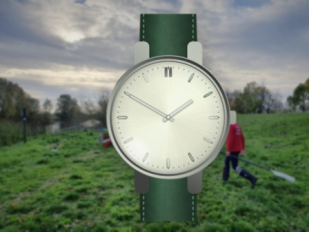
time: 1:50
